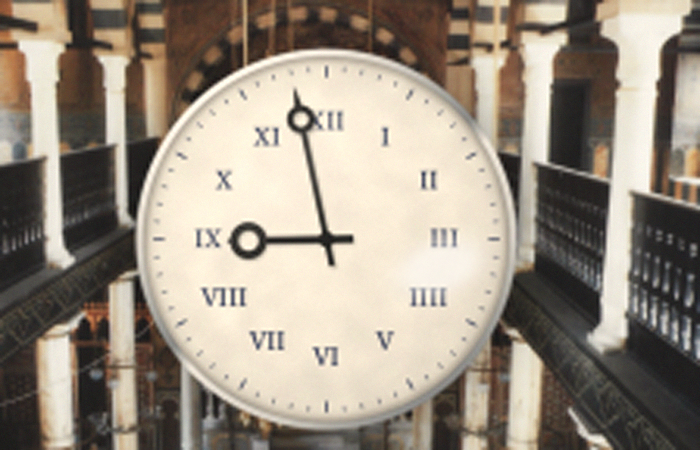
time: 8:58
